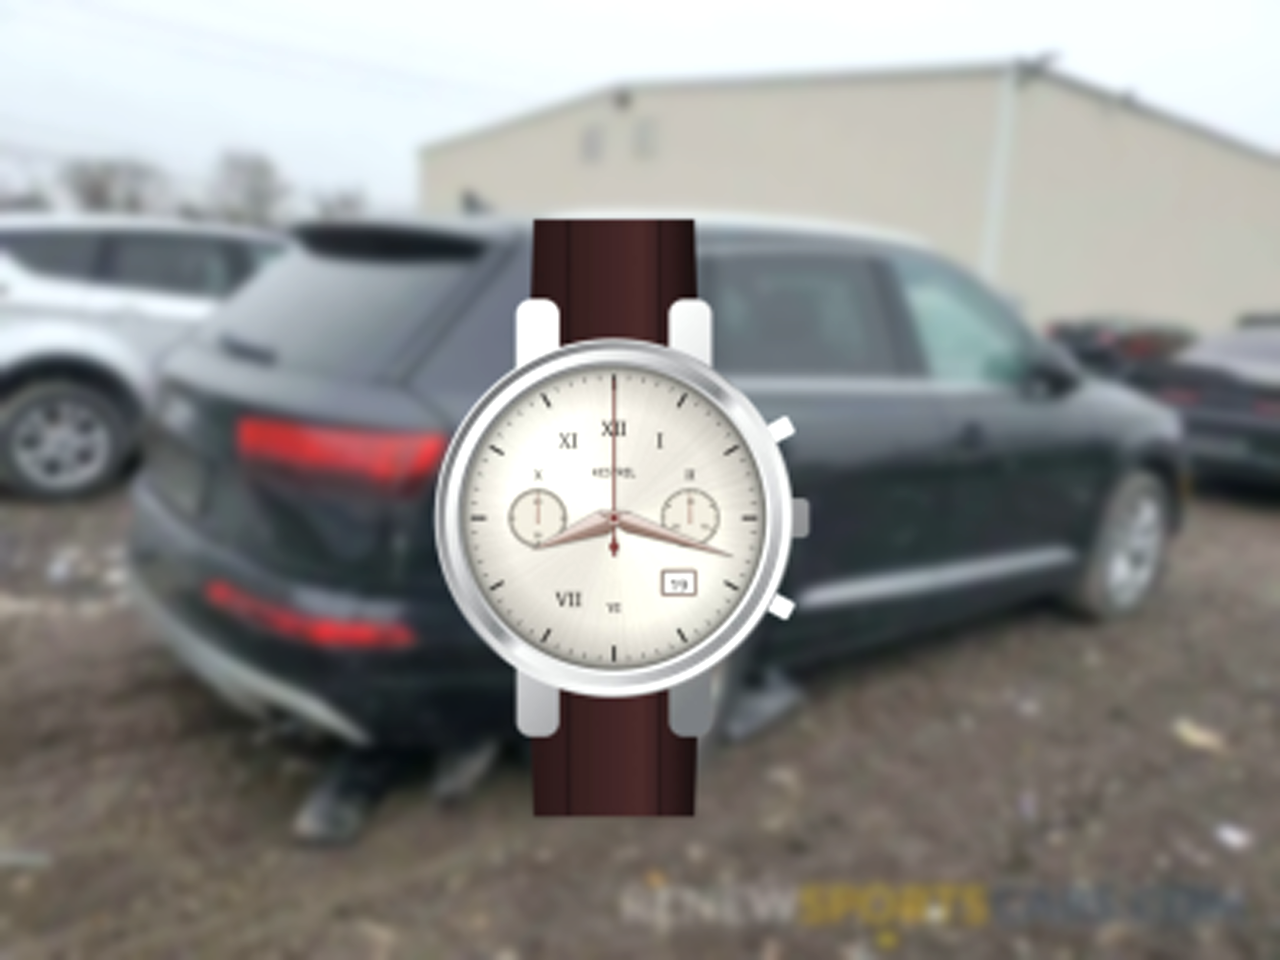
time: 8:18
